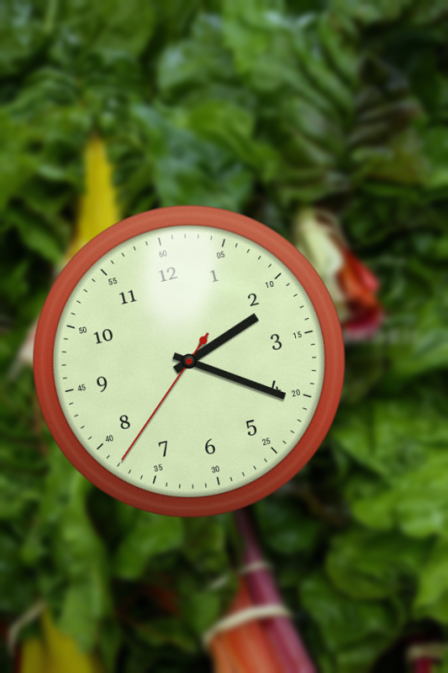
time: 2:20:38
